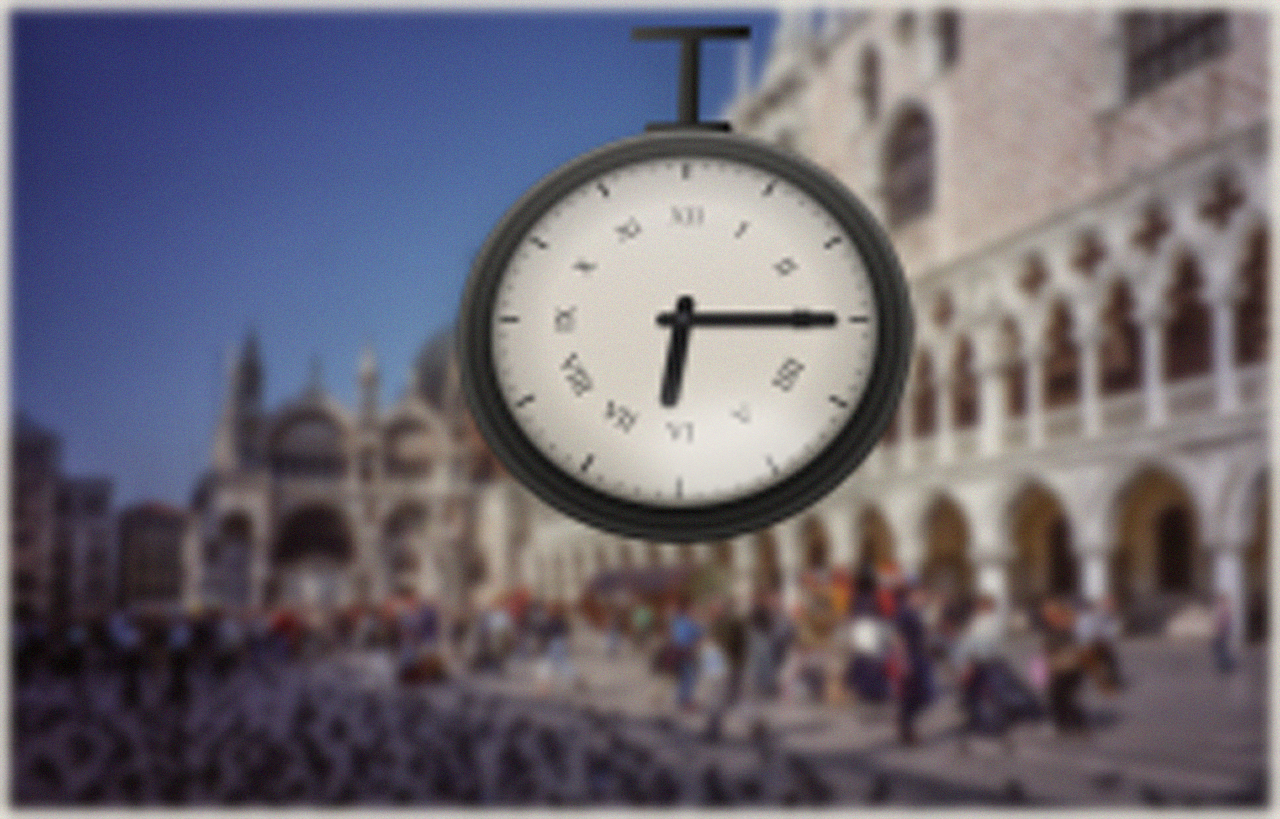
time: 6:15
